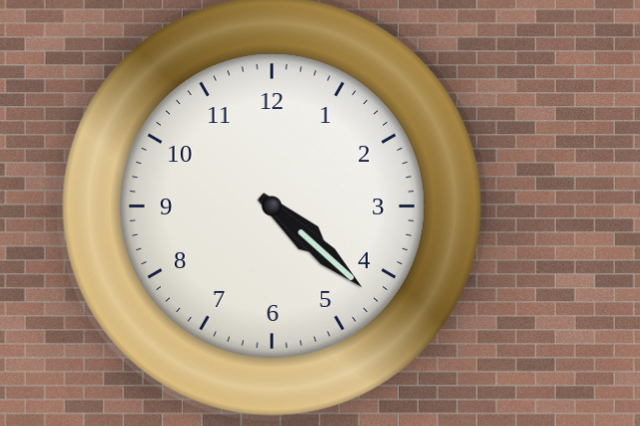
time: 4:22
